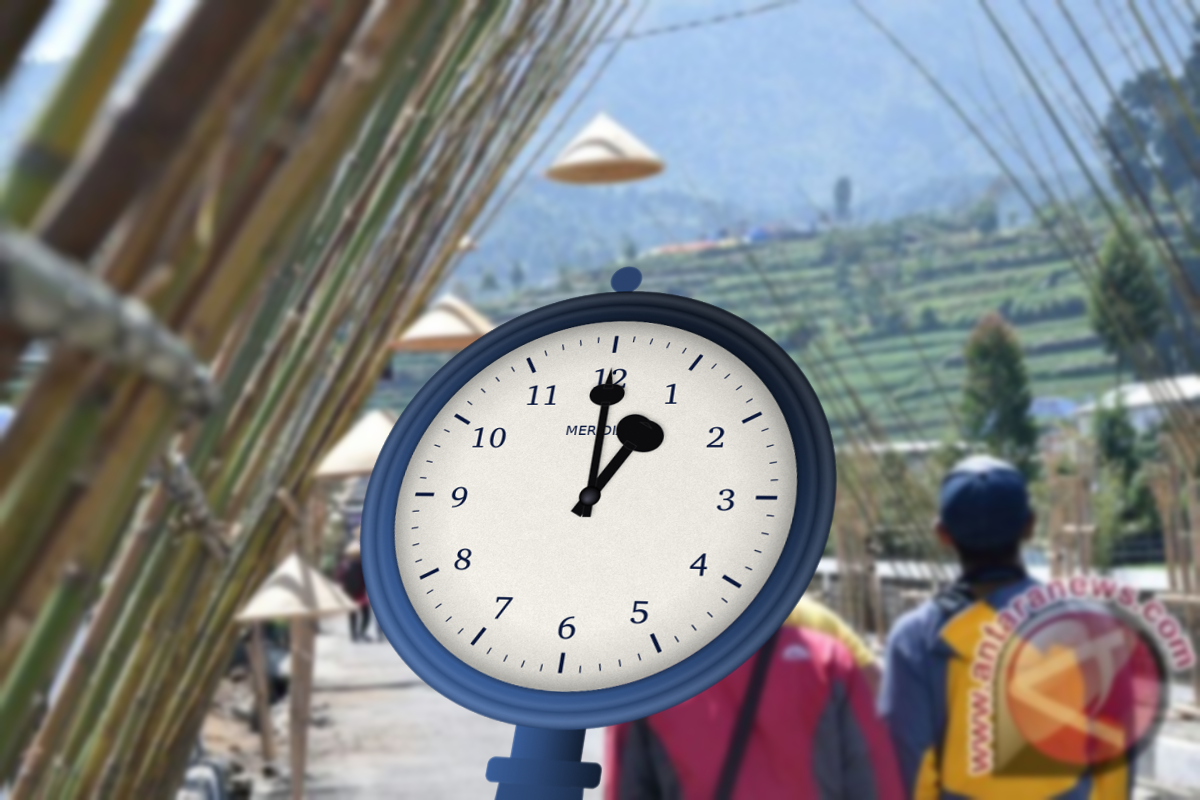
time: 1:00
